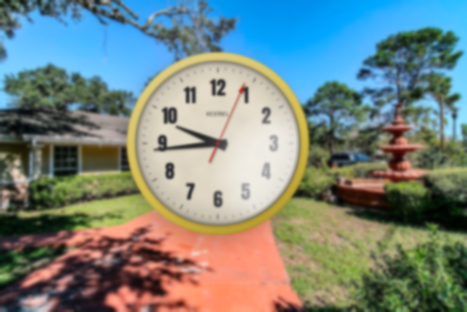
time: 9:44:04
